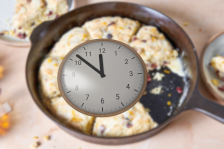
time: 11:52
